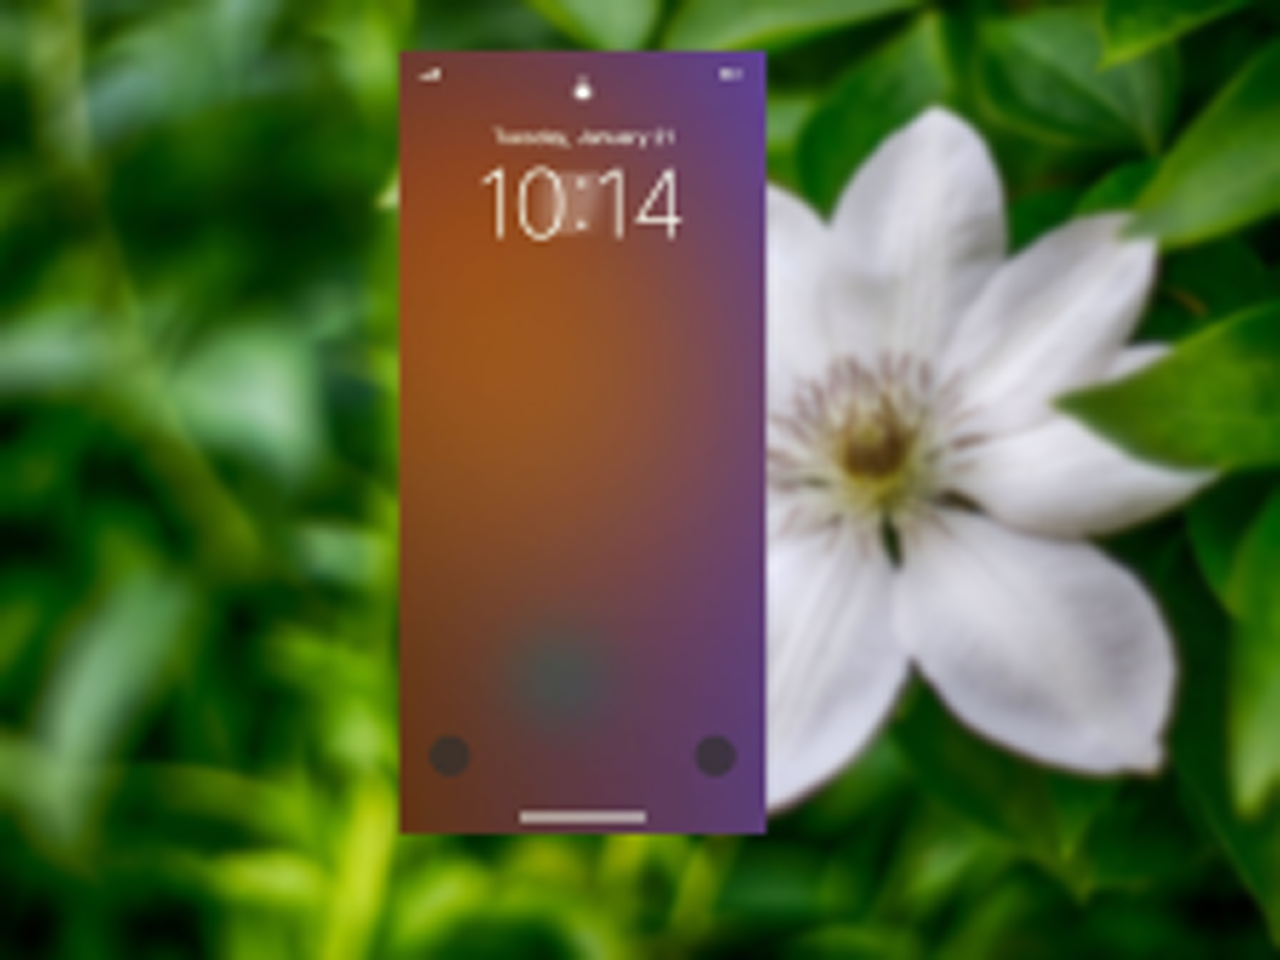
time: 10:14
